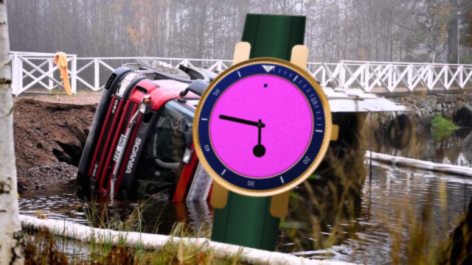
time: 5:46
